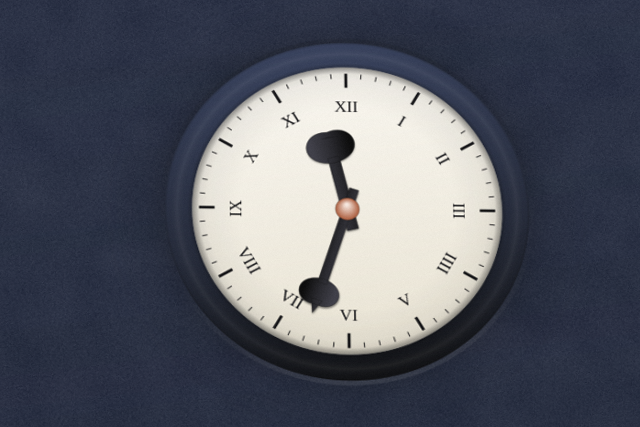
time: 11:33
